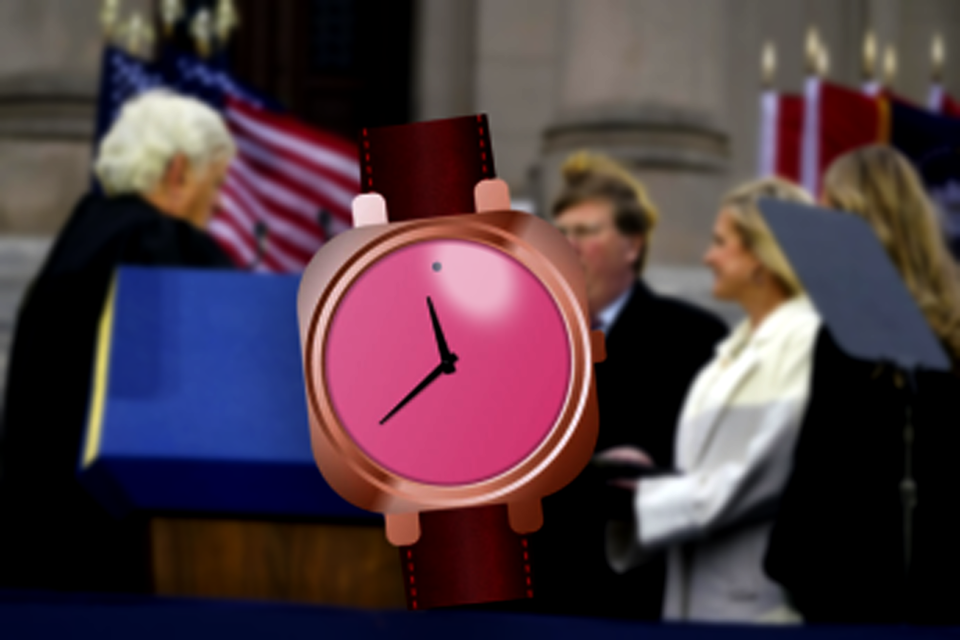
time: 11:39
